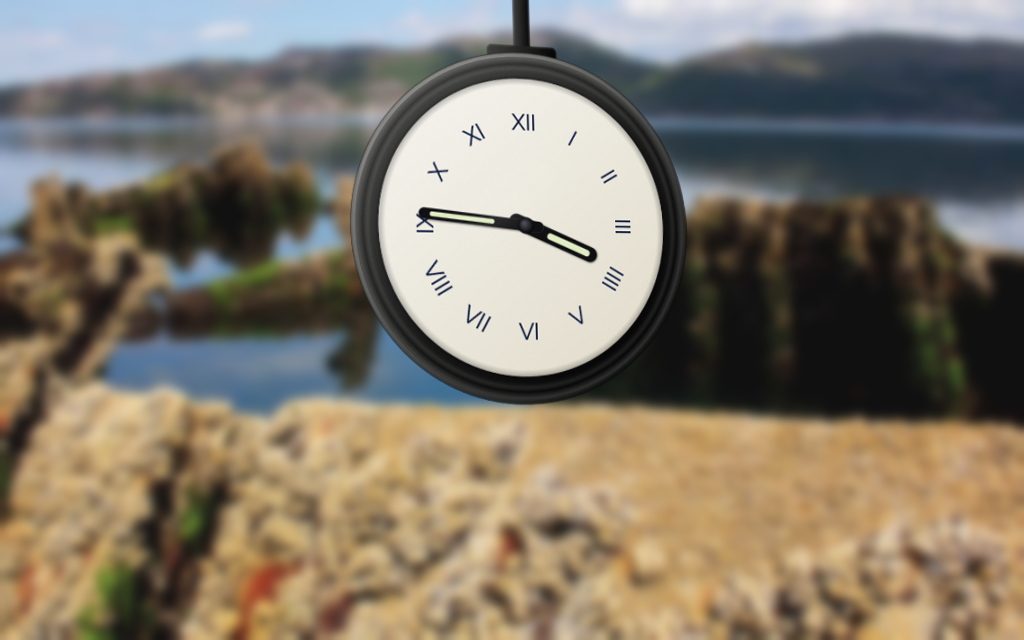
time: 3:46
